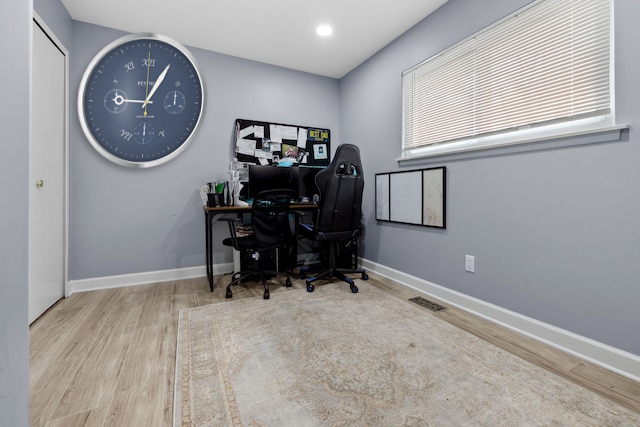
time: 9:05
